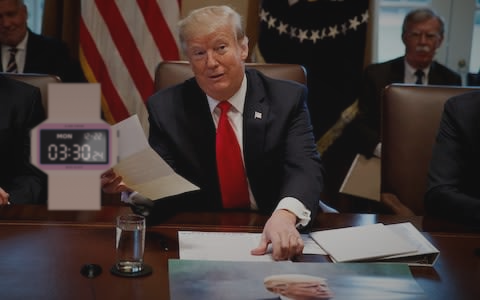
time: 3:30
